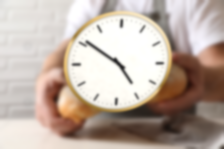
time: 4:51
